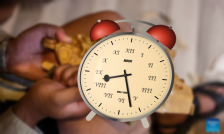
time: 8:27
